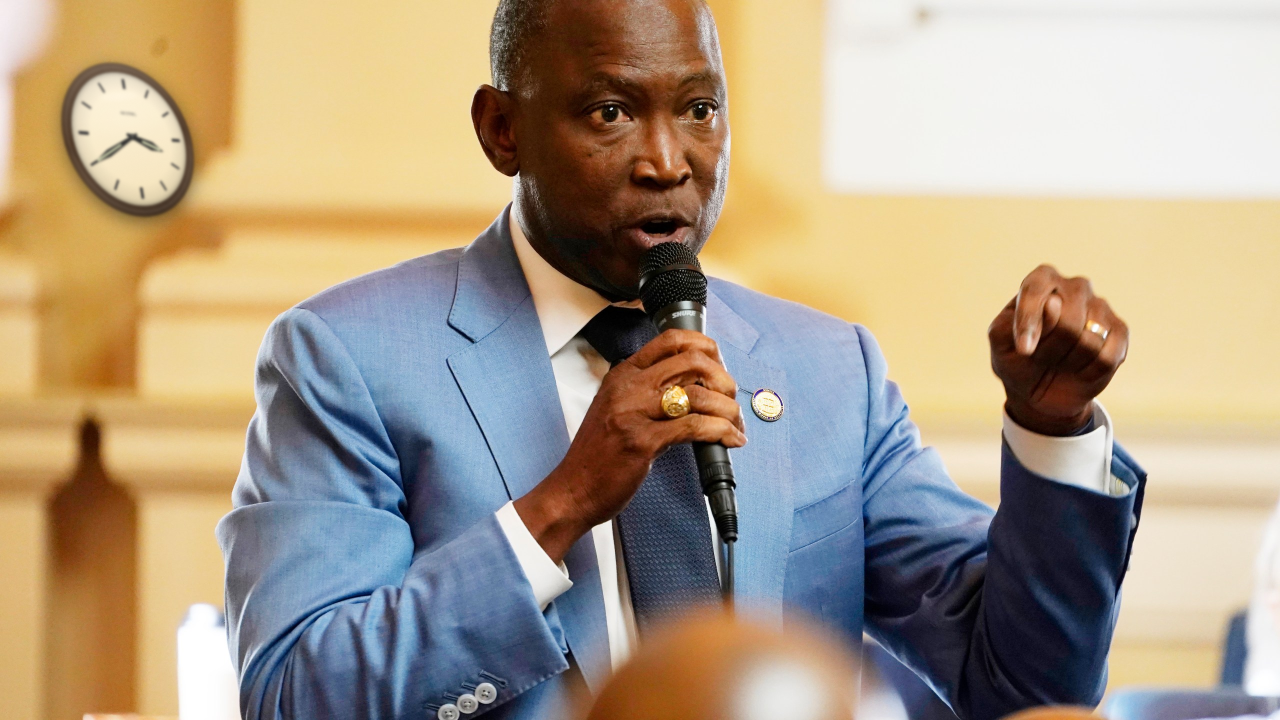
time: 3:40
